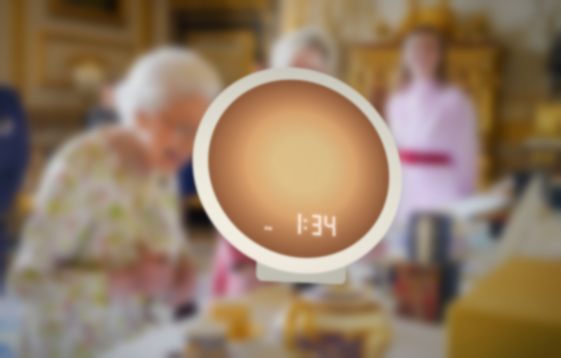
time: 1:34
